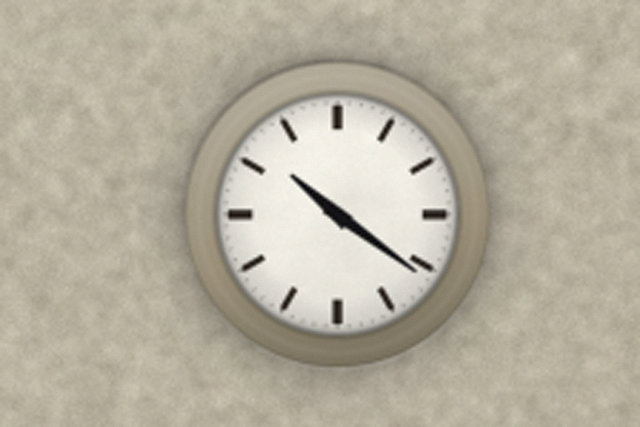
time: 10:21
